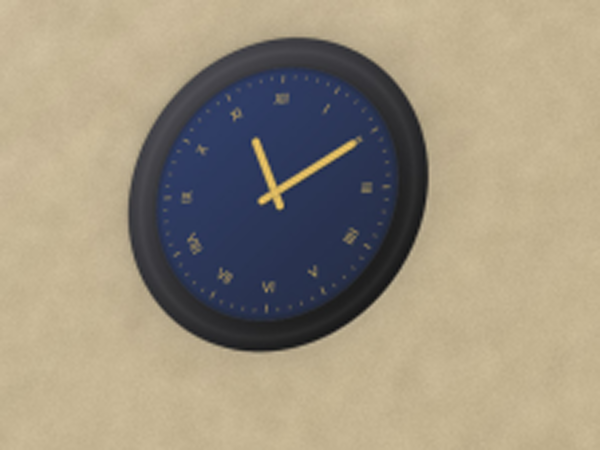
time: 11:10
